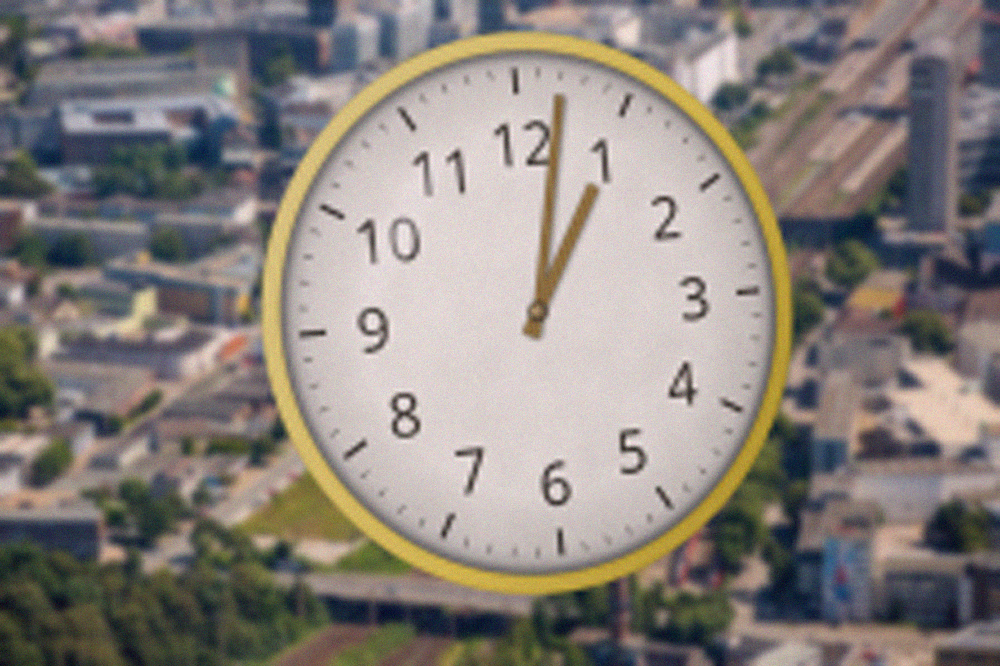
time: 1:02
